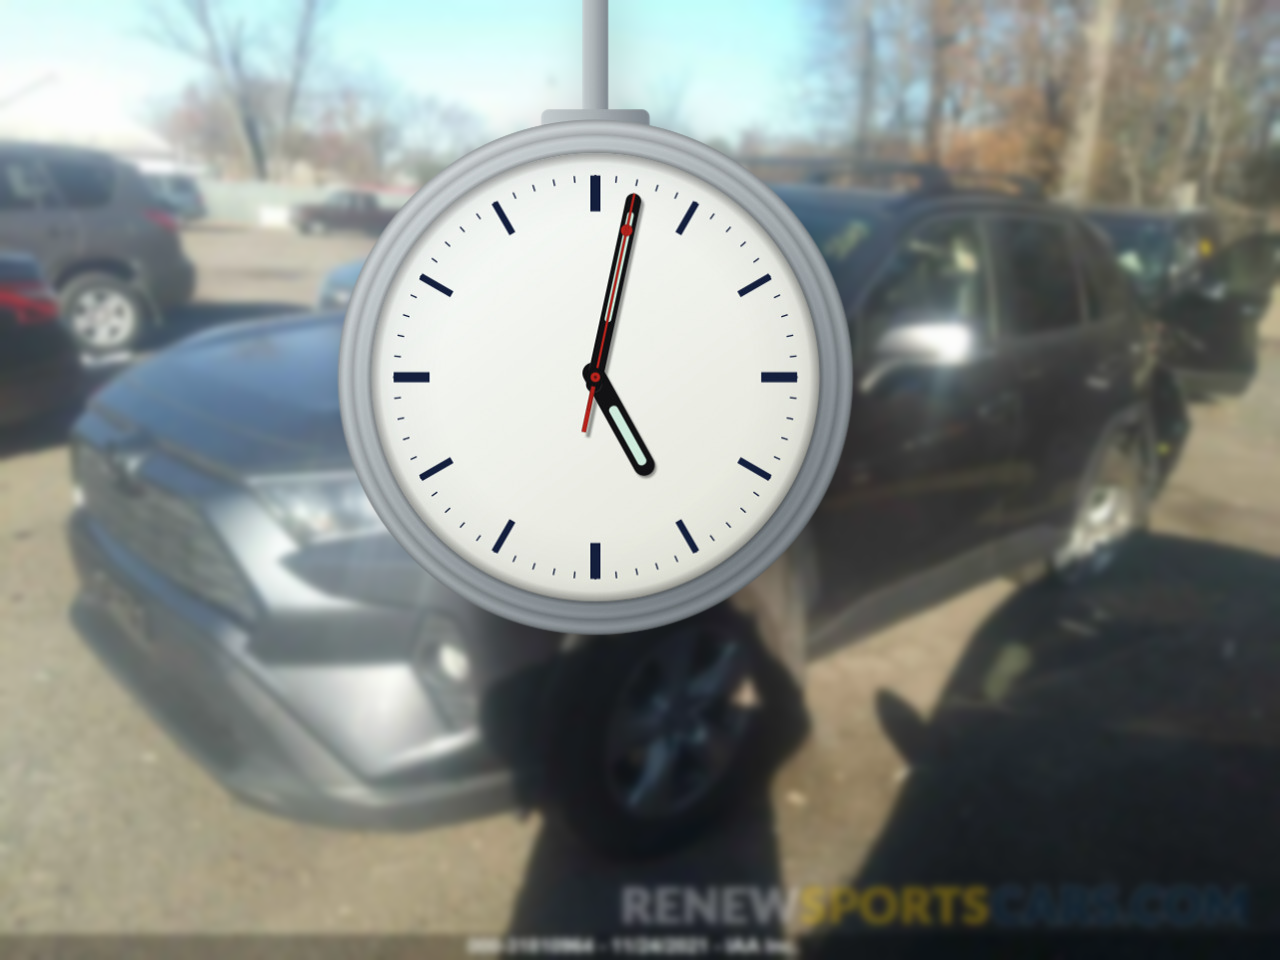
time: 5:02:02
